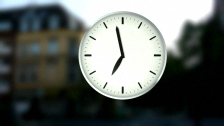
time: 6:58
